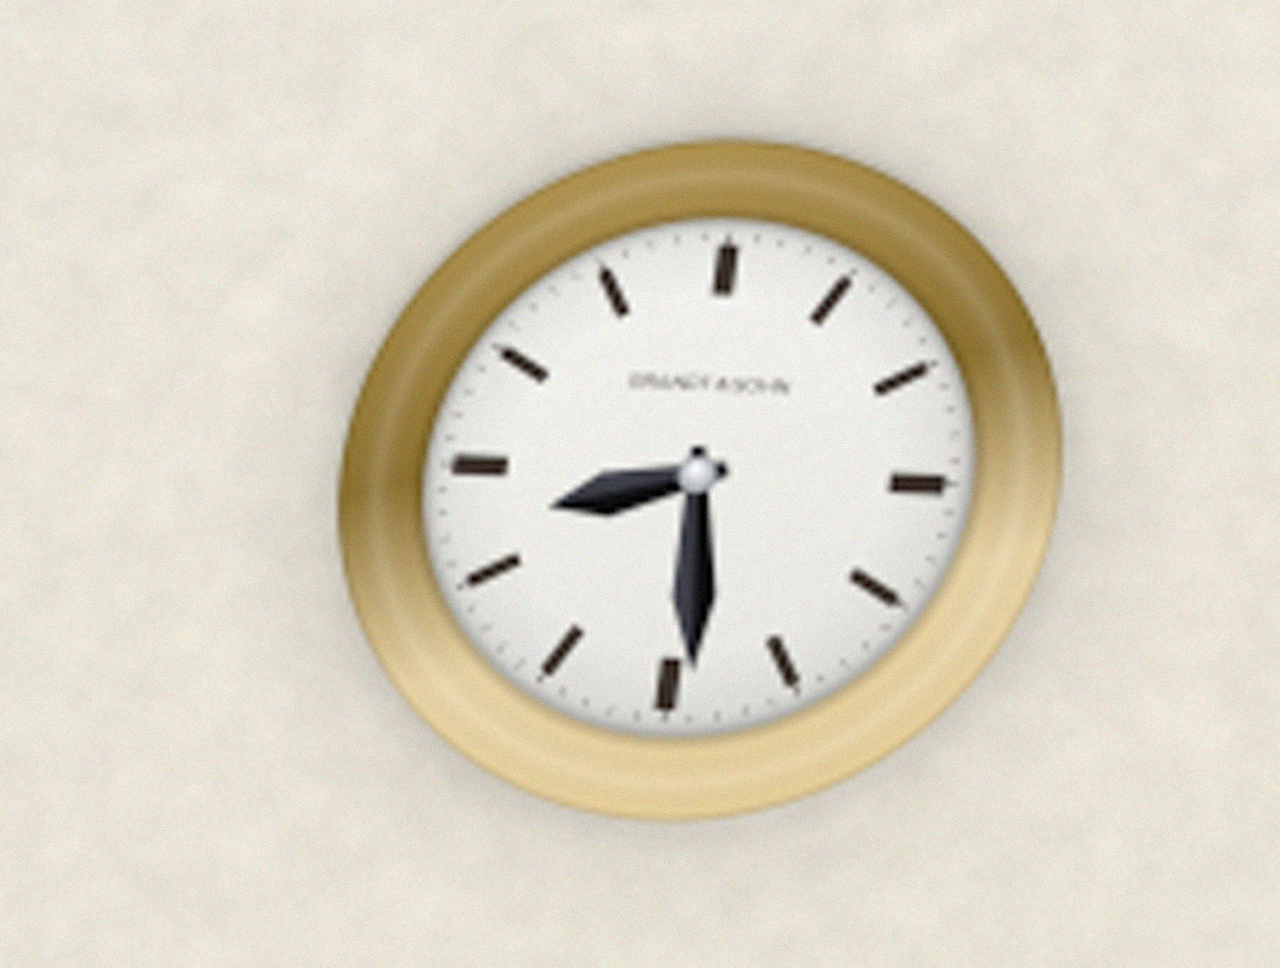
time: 8:29
